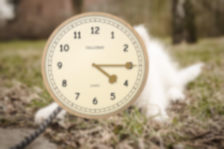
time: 4:15
